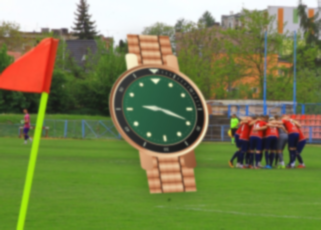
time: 9:19
